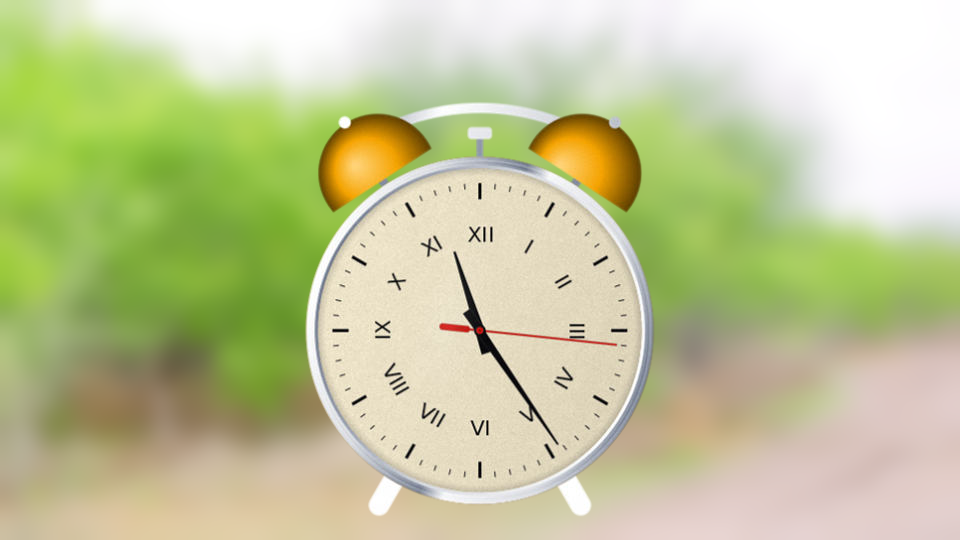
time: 11:24:16
